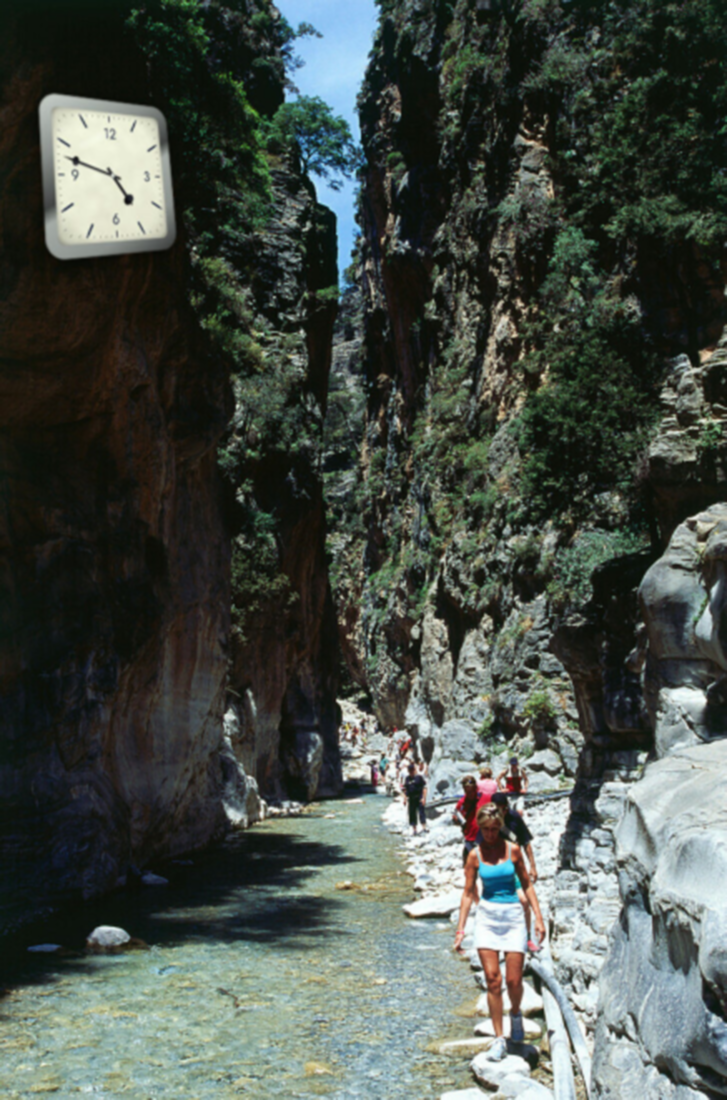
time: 4:48
